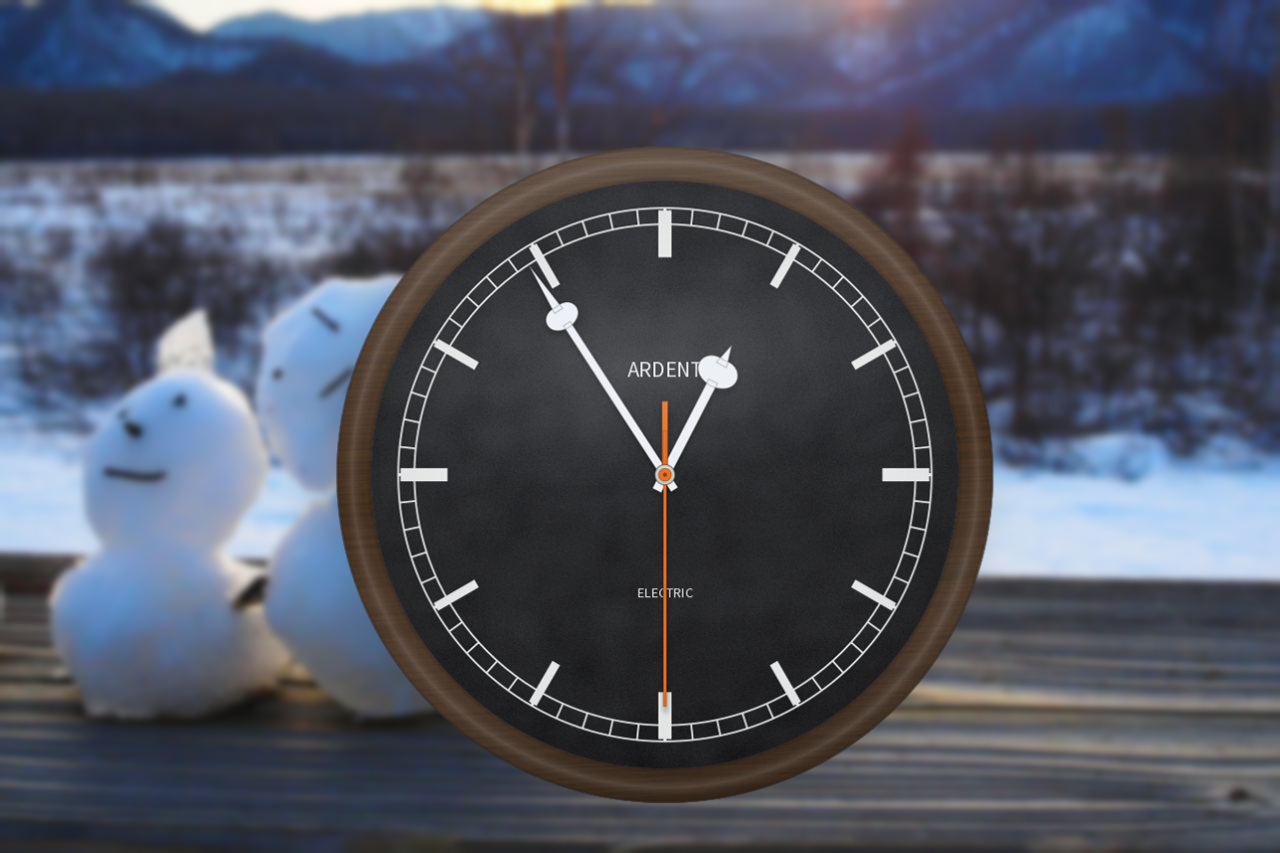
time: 12:54:30
